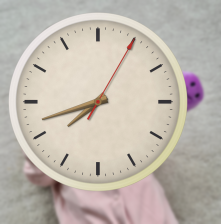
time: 7:42:05
